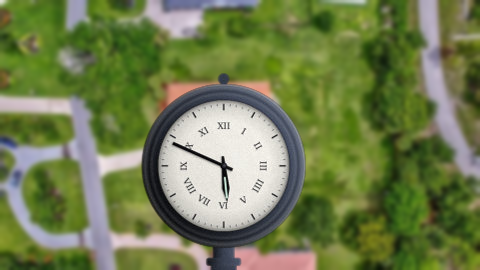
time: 5:49
